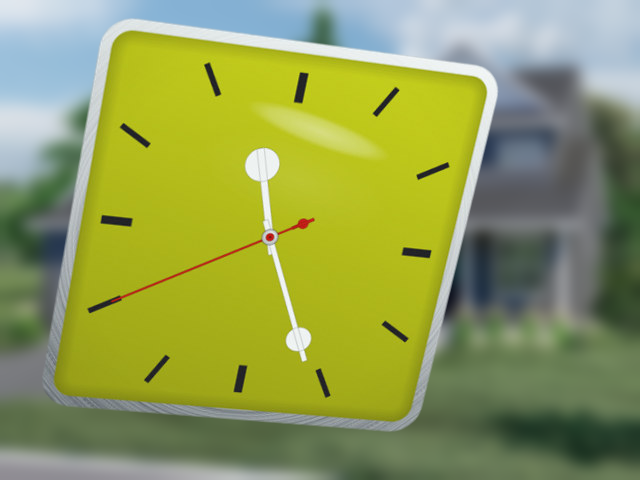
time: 11:25:40
